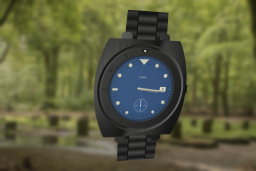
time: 3:16
